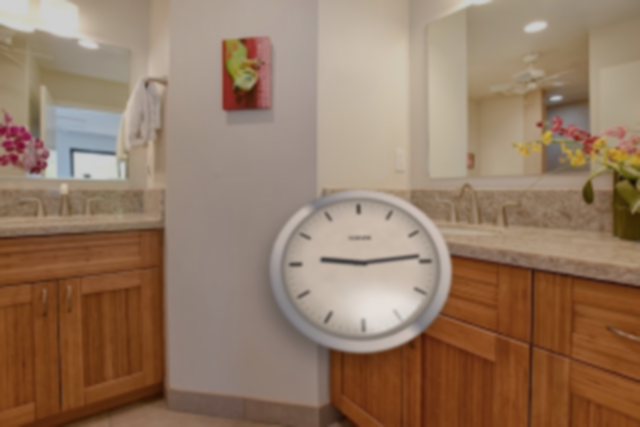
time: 9:14
